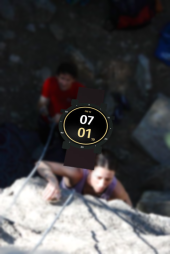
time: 7:01
